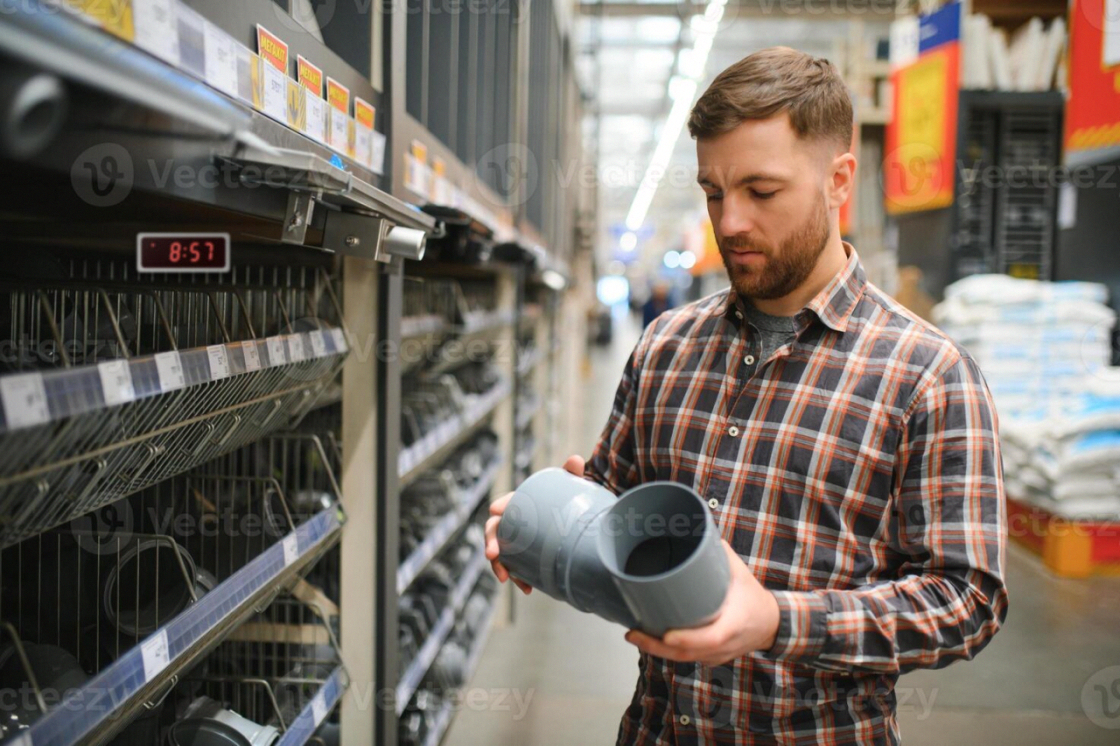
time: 8:57
